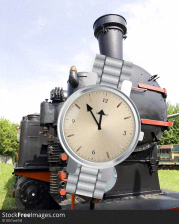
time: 11:53
